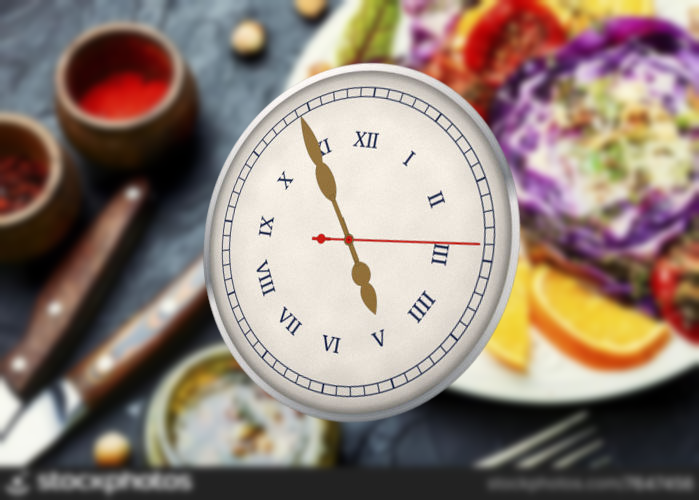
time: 4:54:14
